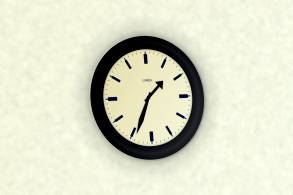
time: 1:34
